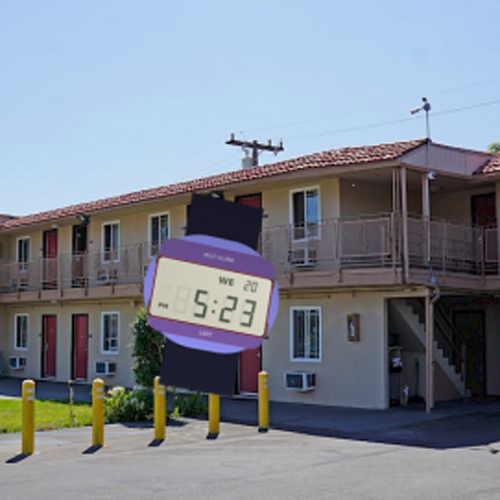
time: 5:23
